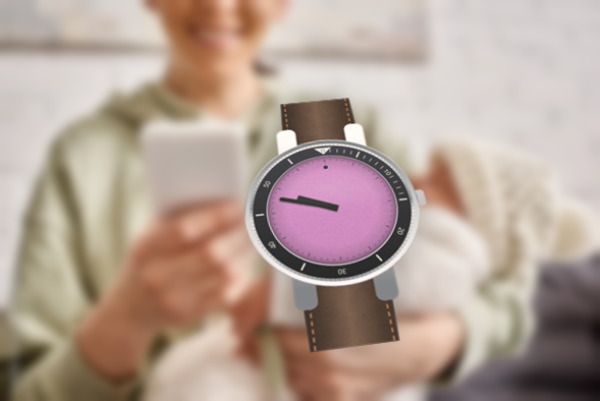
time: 9:48
